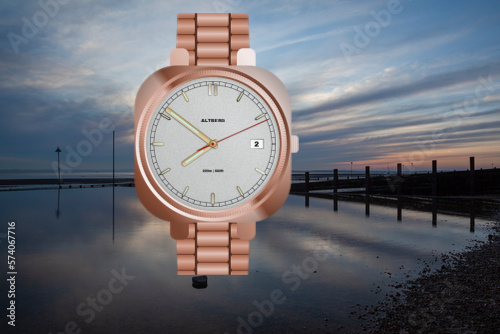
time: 7:51:11
